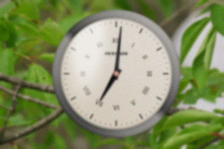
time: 7:01
